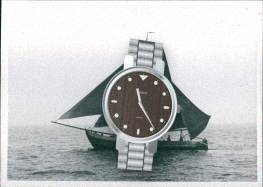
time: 11:24
